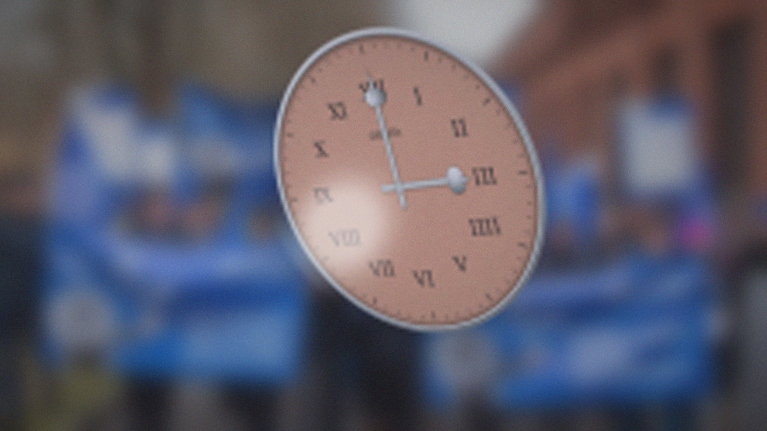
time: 3:00
